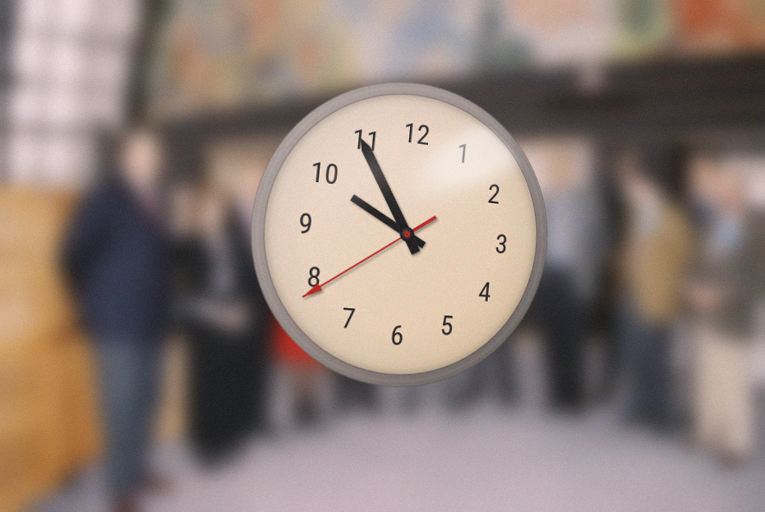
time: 9:54:39
